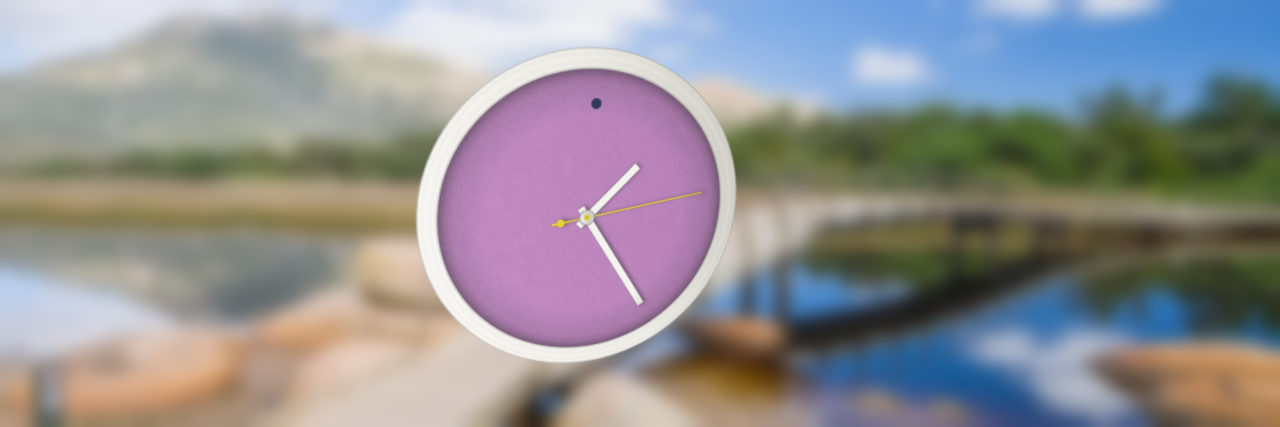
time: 1:24:13
